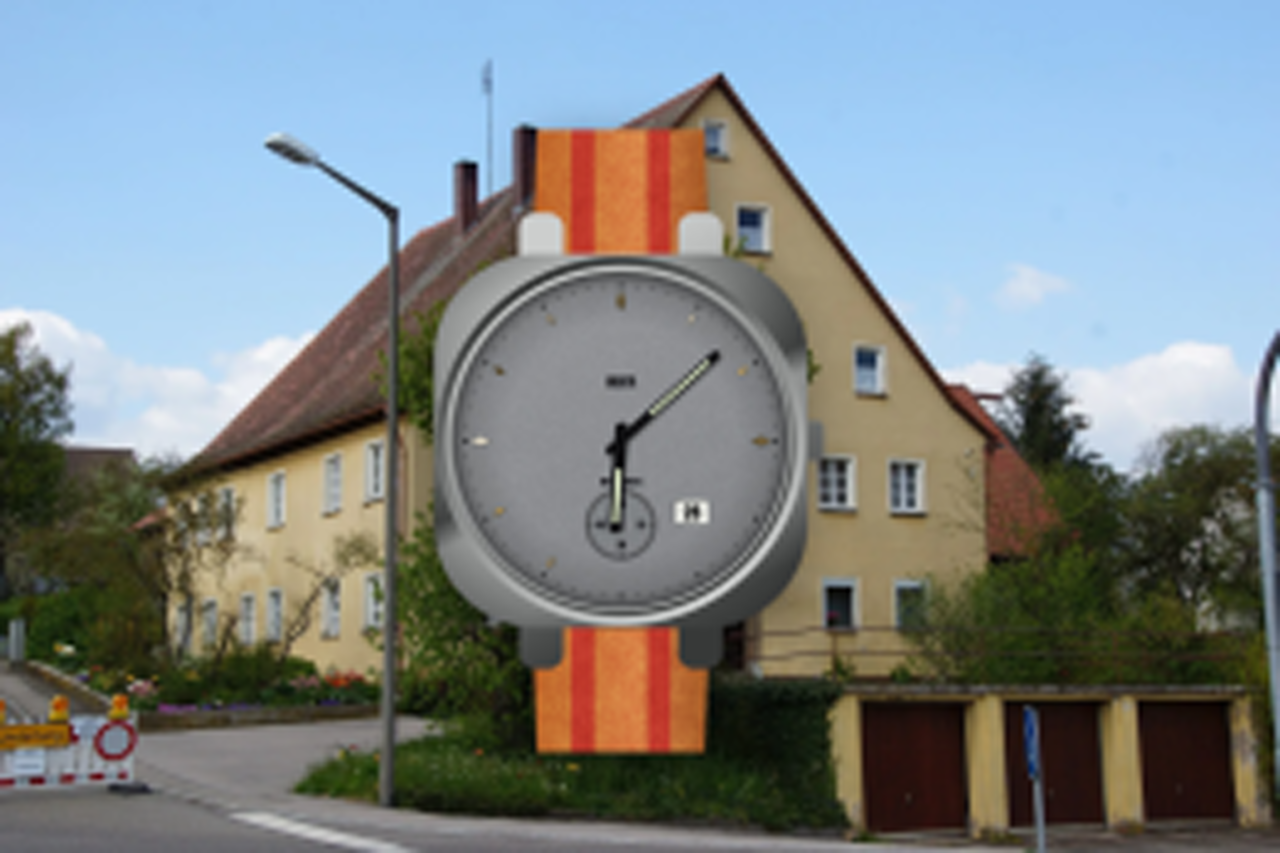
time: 6:08
